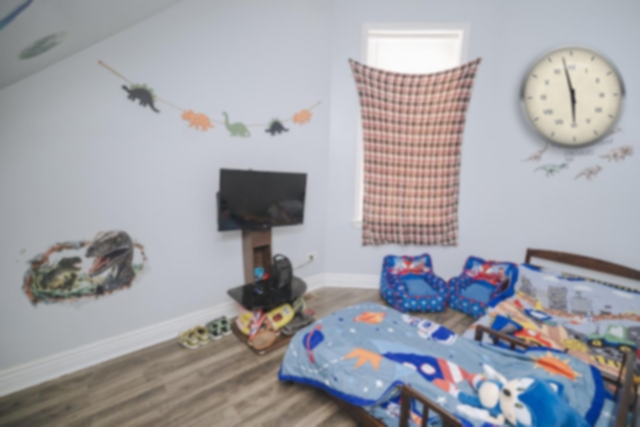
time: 5:58
